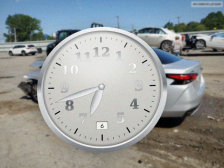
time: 6:42
